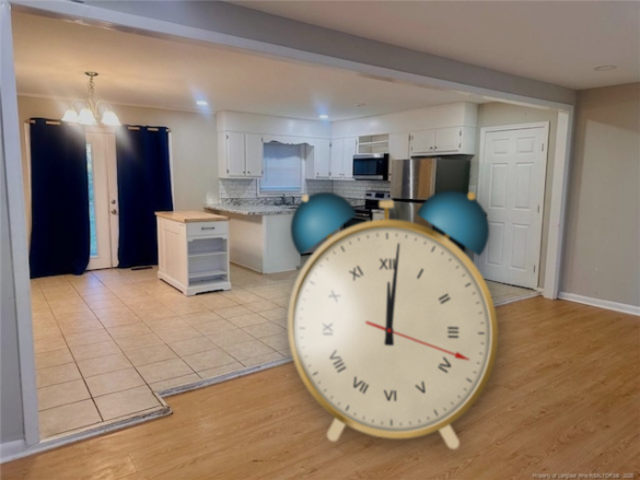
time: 12:01:18
